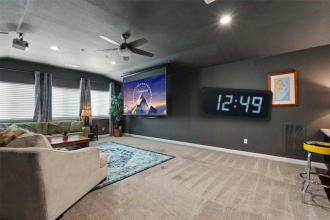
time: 12:49
